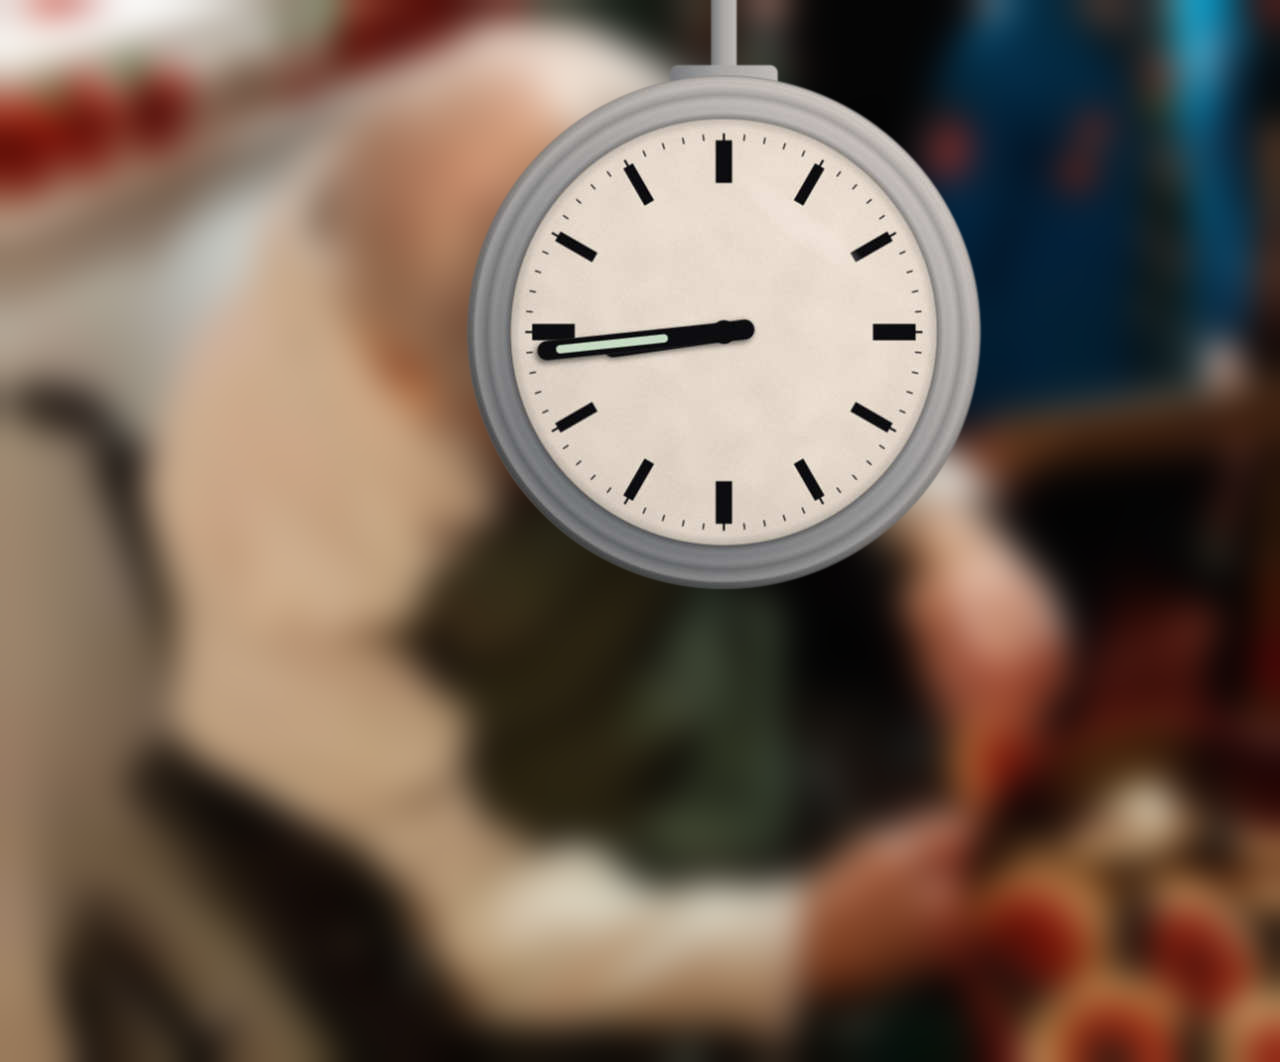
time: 8:44
